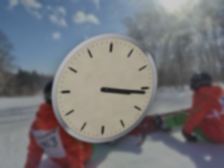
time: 3:16
